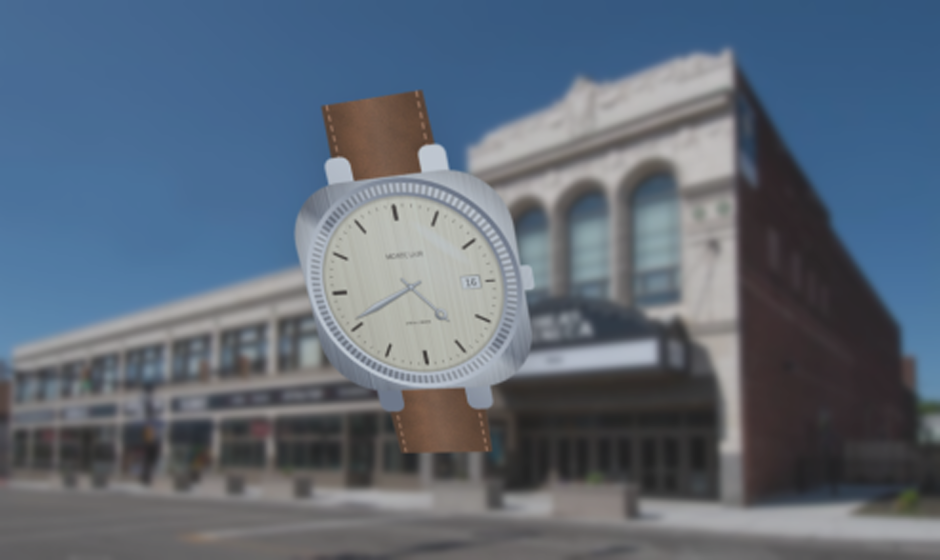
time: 4:41
